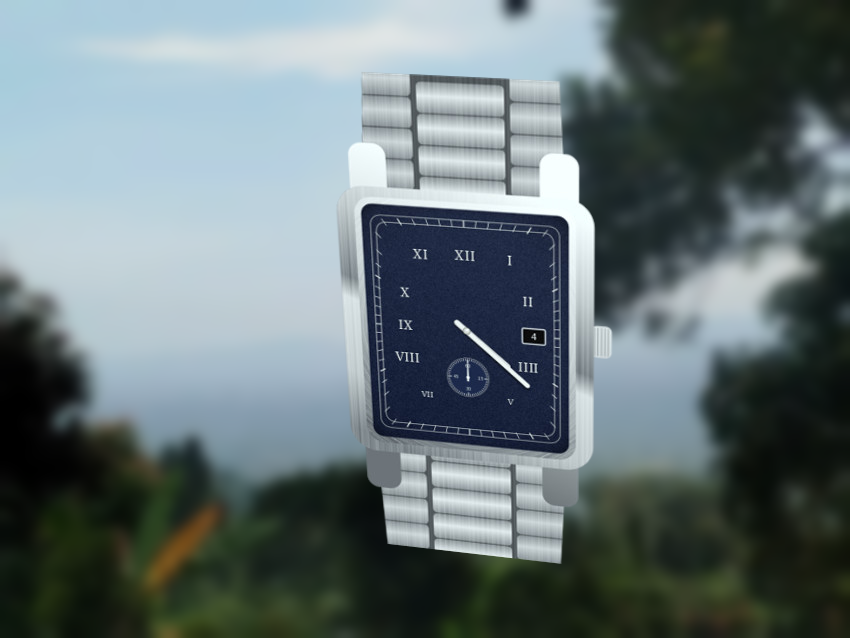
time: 4:22
